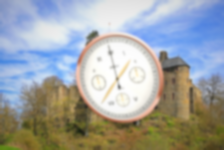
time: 1:38
